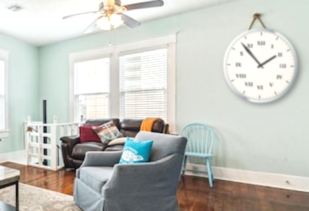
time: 1:53
